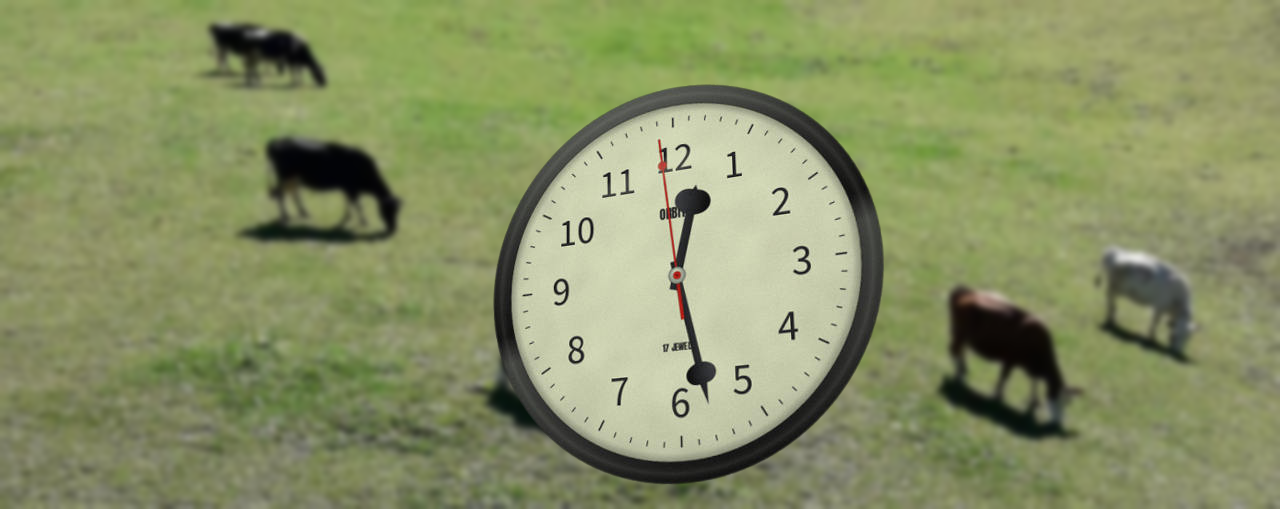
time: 12:27:59
